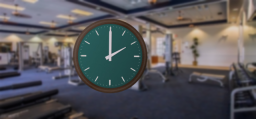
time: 2:00
